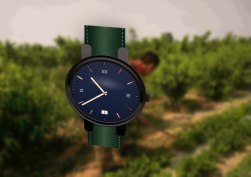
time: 10:39
